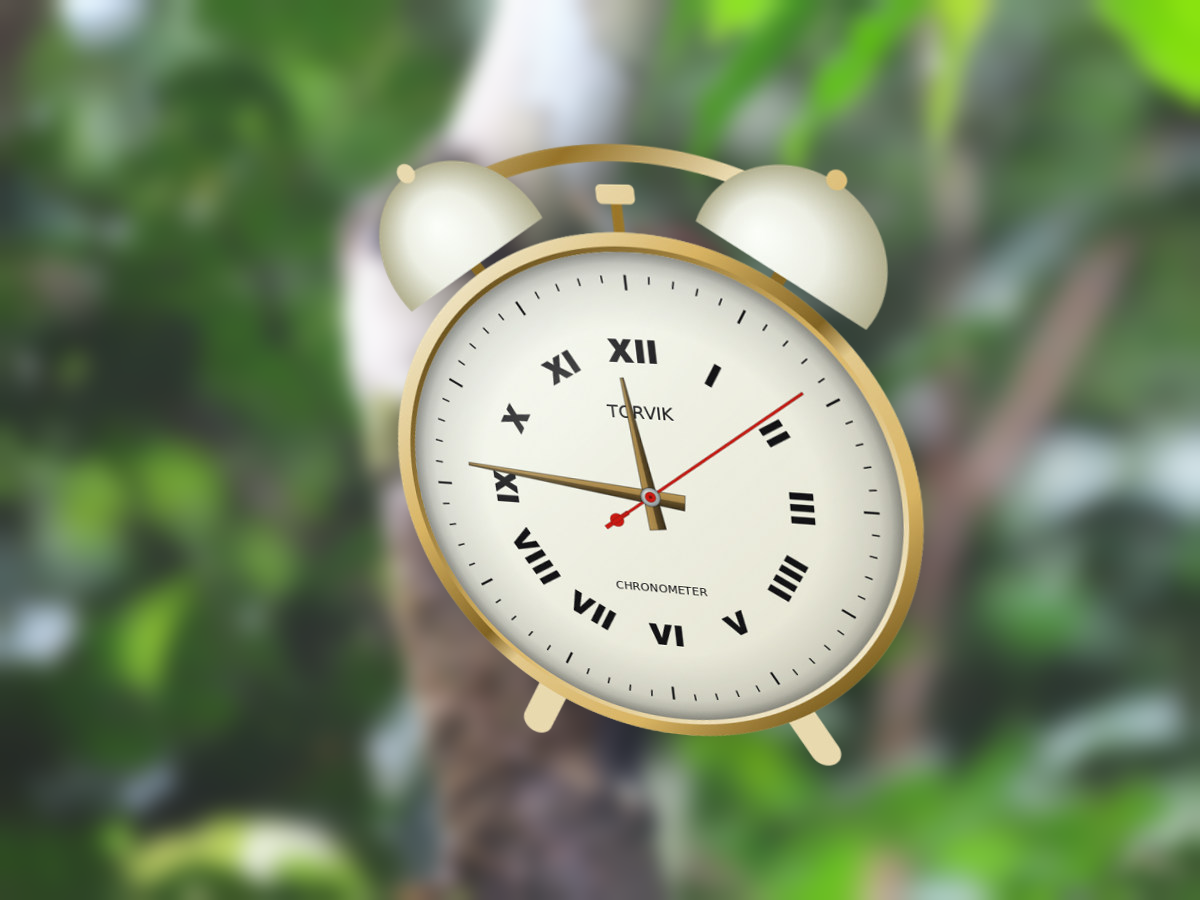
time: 11:46:09
